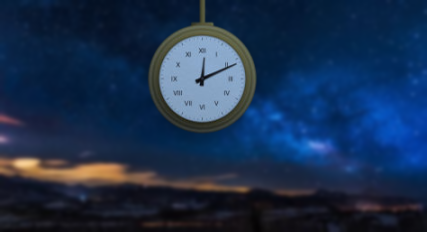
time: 12:11
